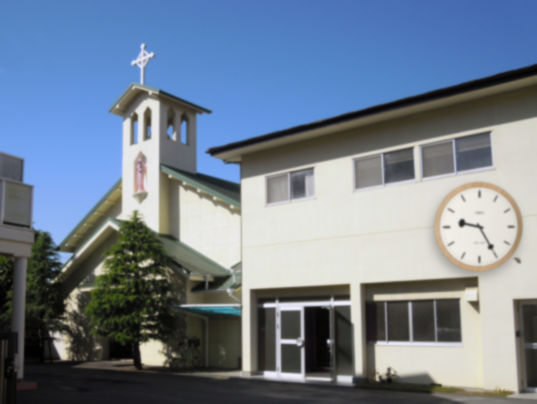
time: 9:25
